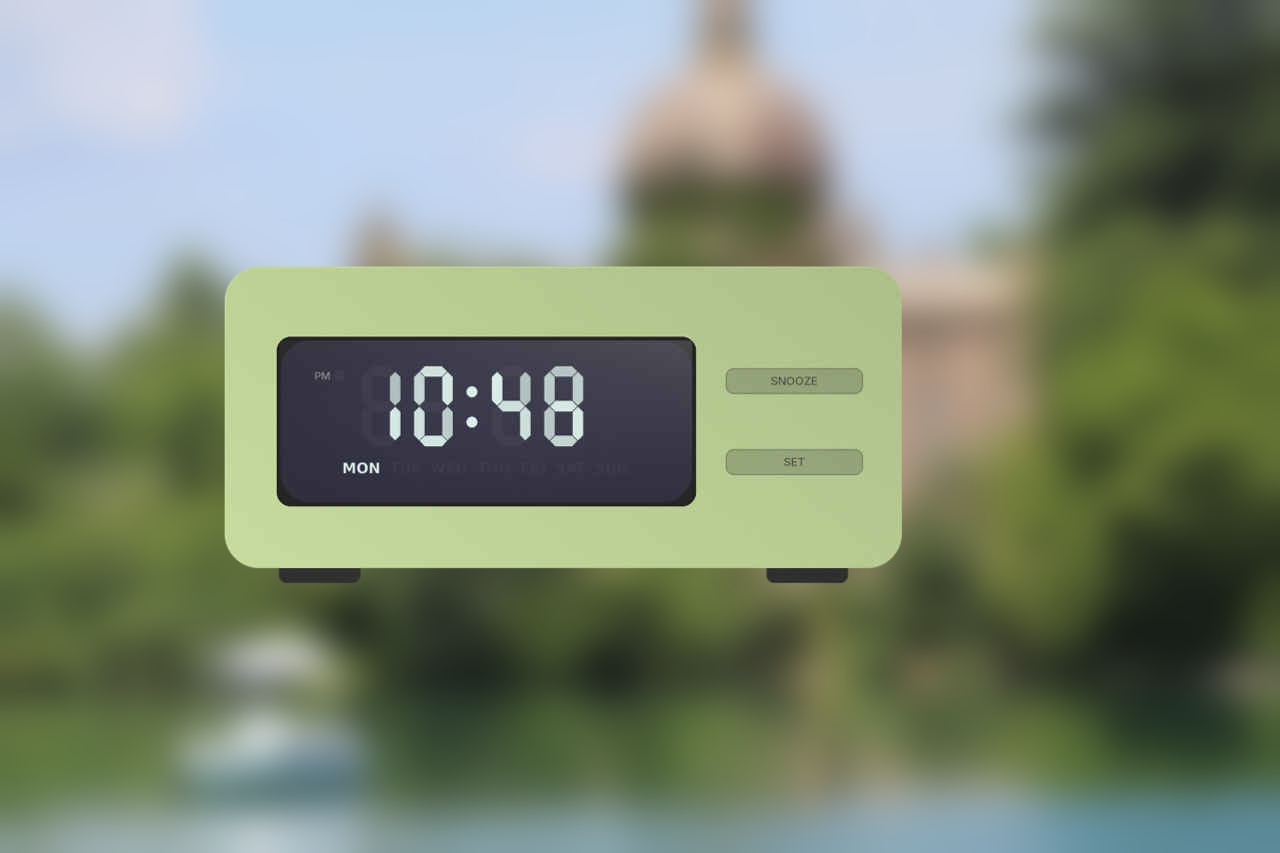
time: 10:48
